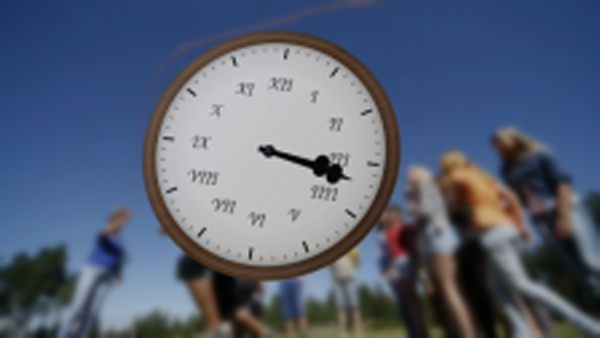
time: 3:17
